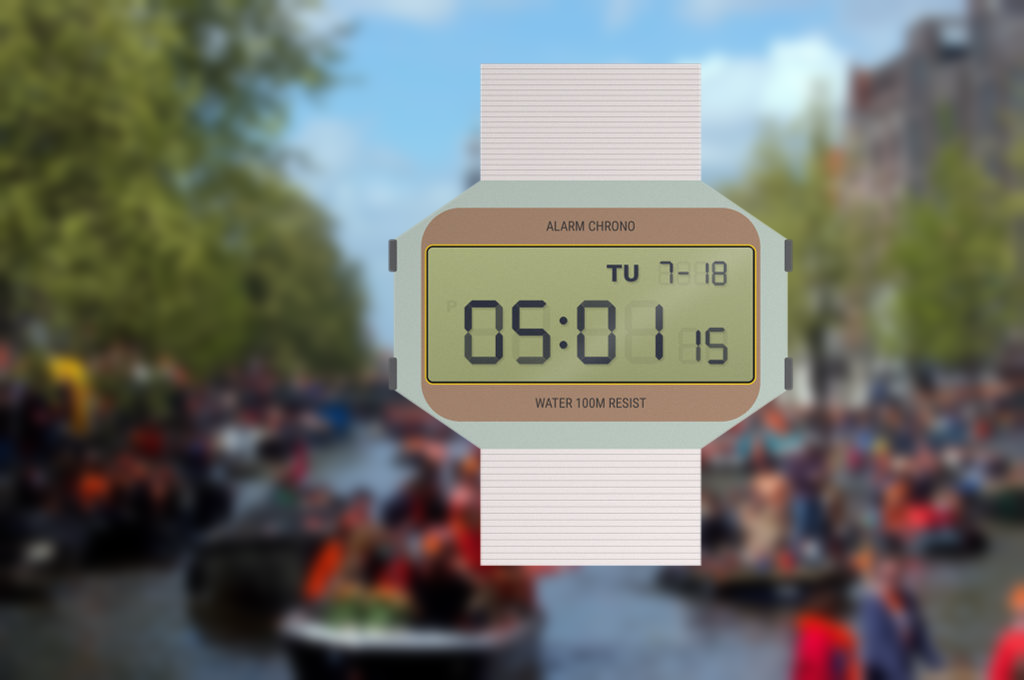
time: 5:01:15
